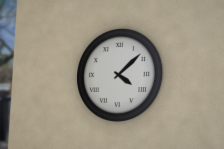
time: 4:08
